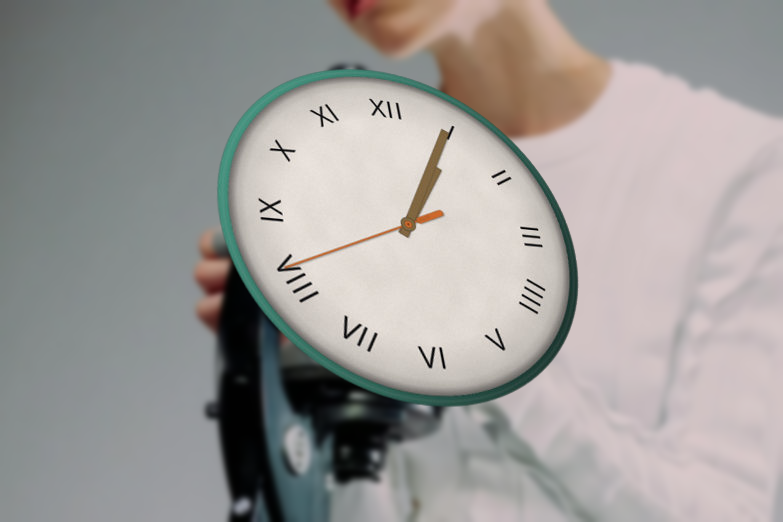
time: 1:04:41
